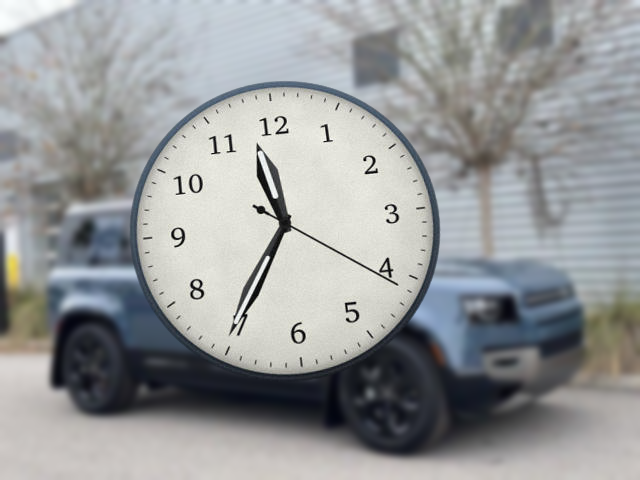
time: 11:35:21
